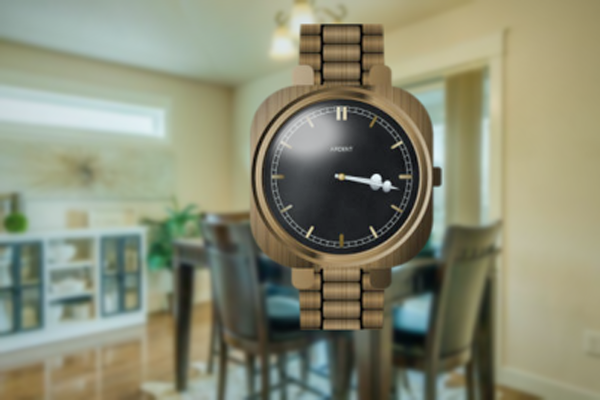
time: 3:17
